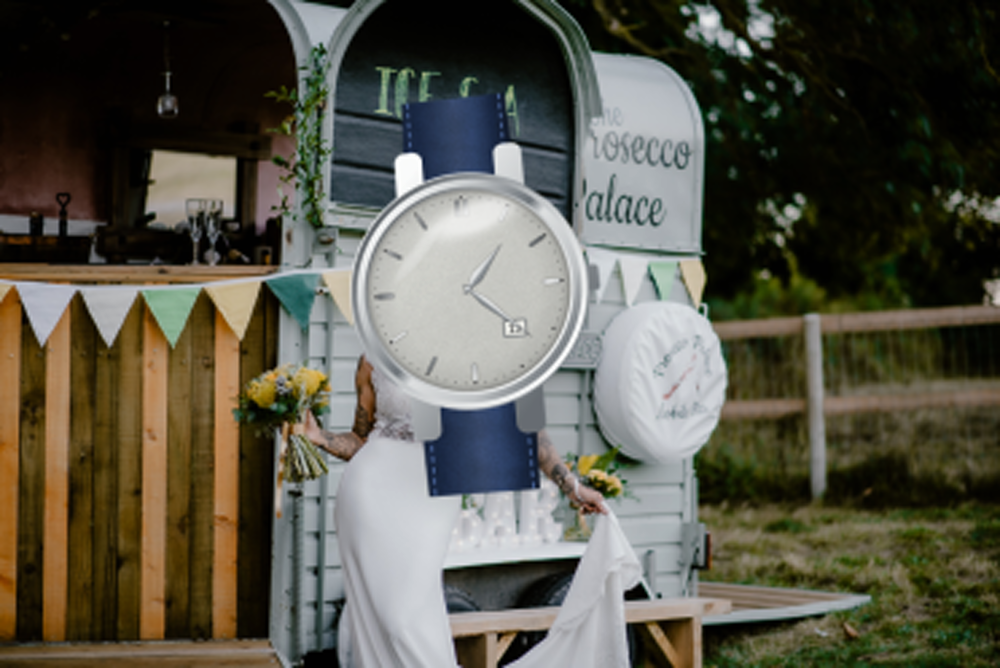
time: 1:22
